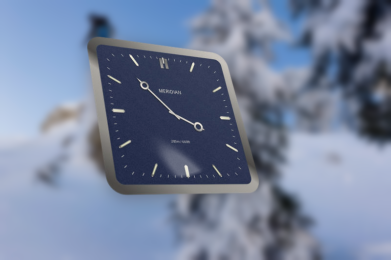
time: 3:53
